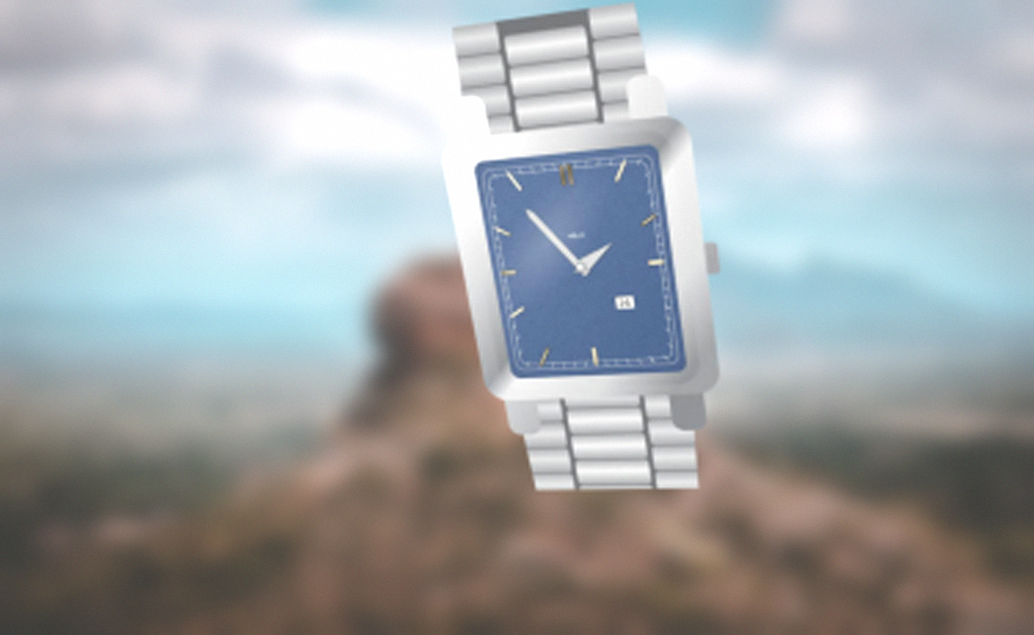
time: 1:54
